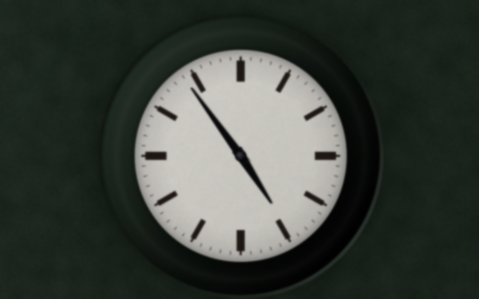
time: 4:54
